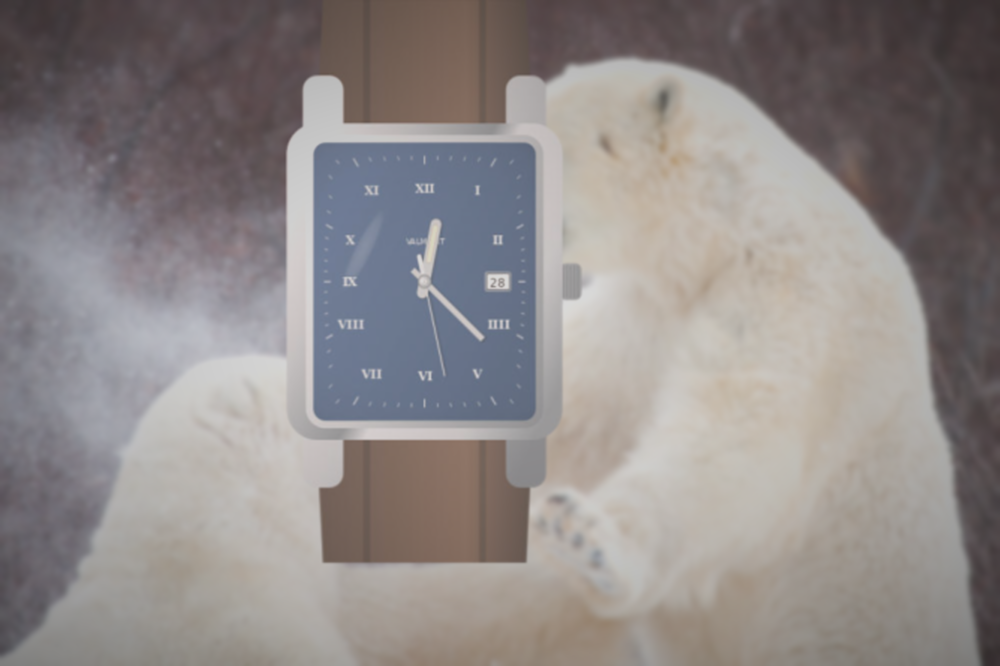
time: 12:22:28
